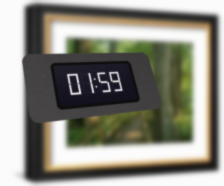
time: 1:59
